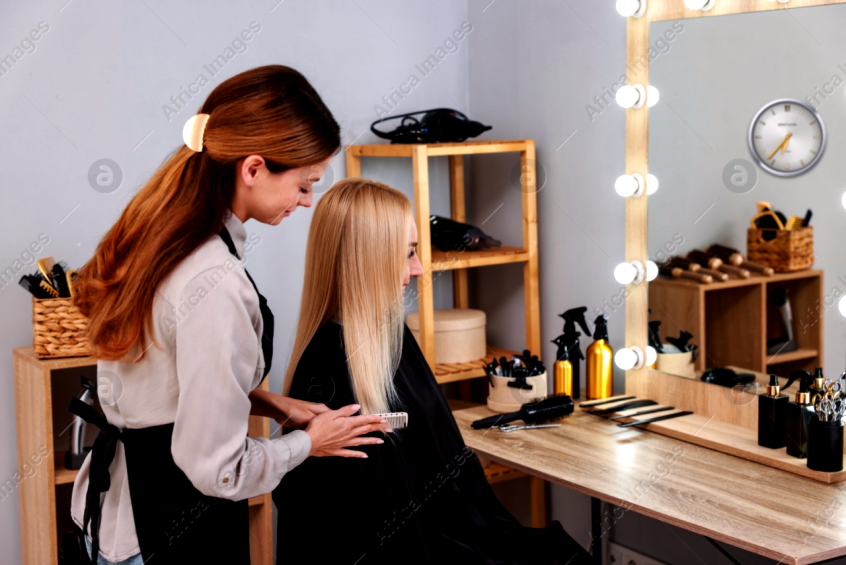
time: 6:37
